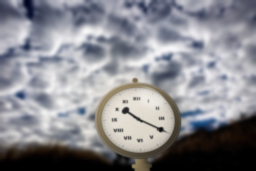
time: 10:20
